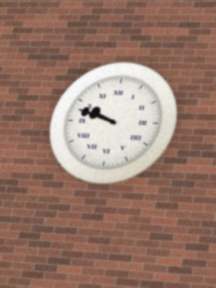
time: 9:48
